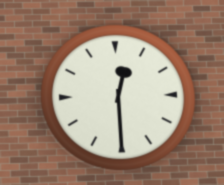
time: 12:30
